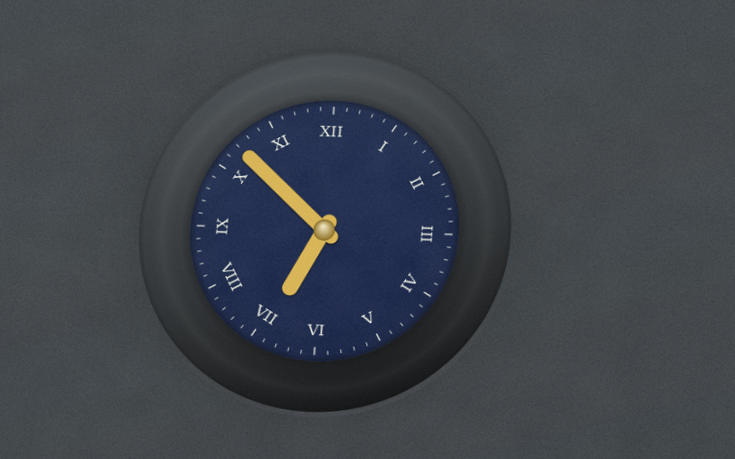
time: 6:52
